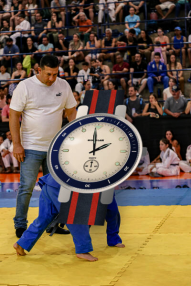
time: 1:59
